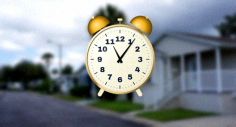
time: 11:06
